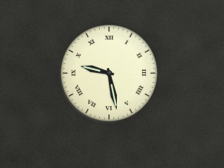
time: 9:28
